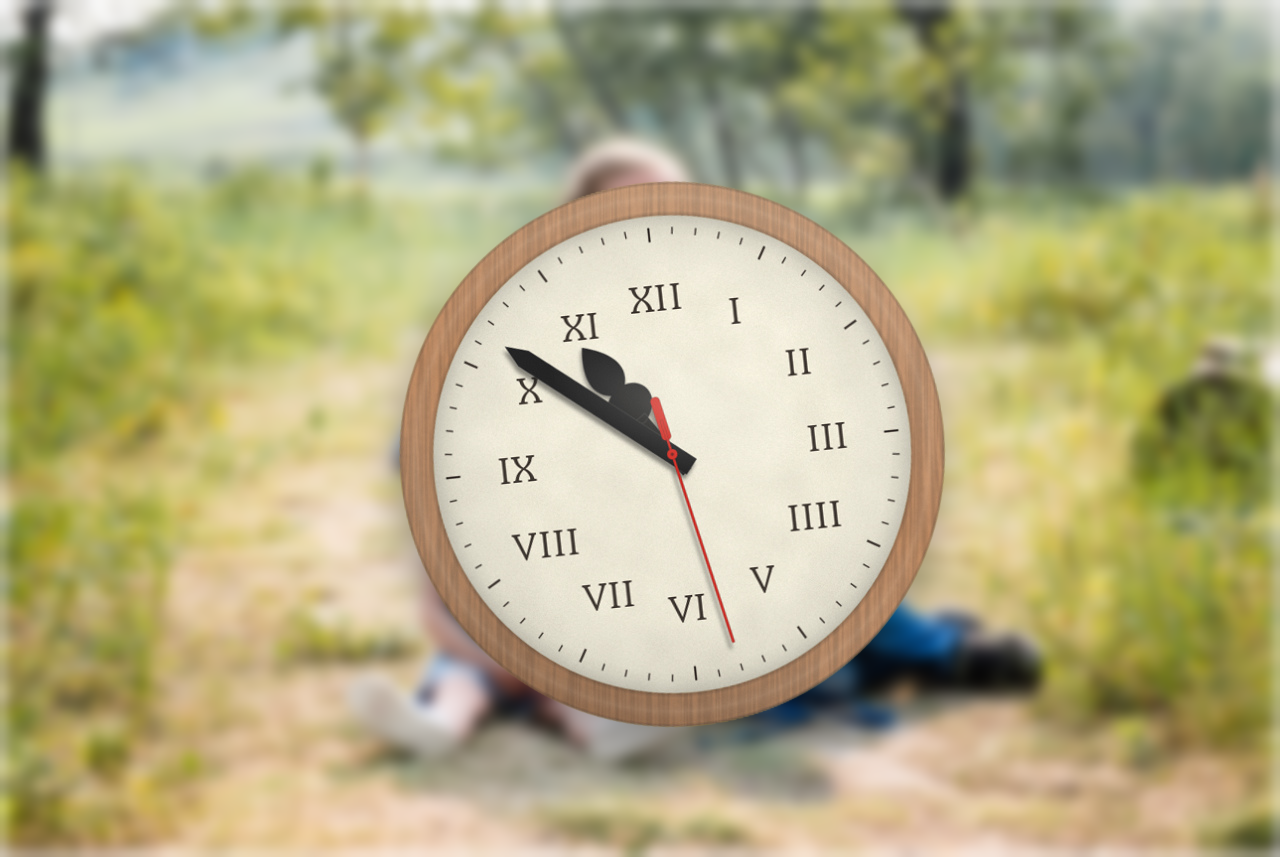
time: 10:51:28
